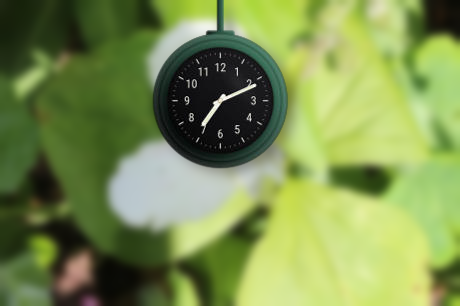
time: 7:11
